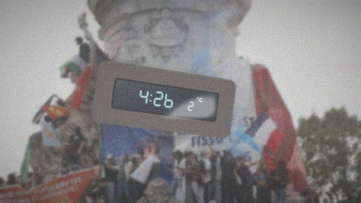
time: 4:26
